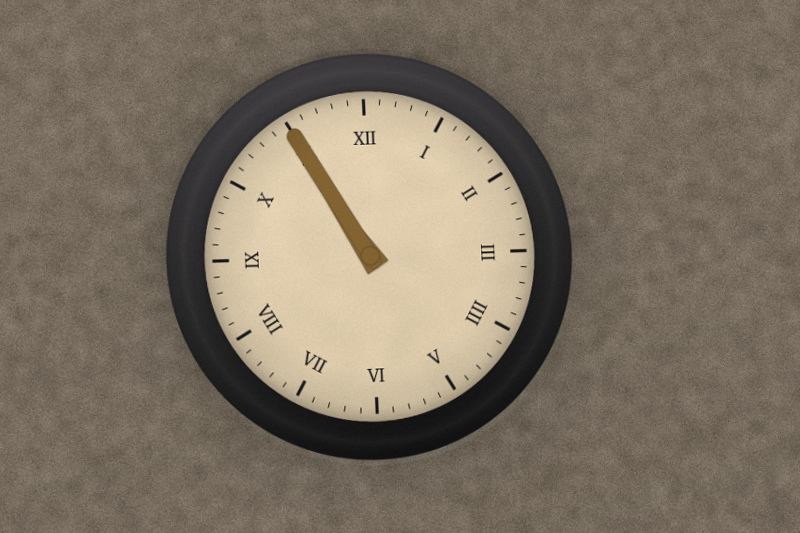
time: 10:55
